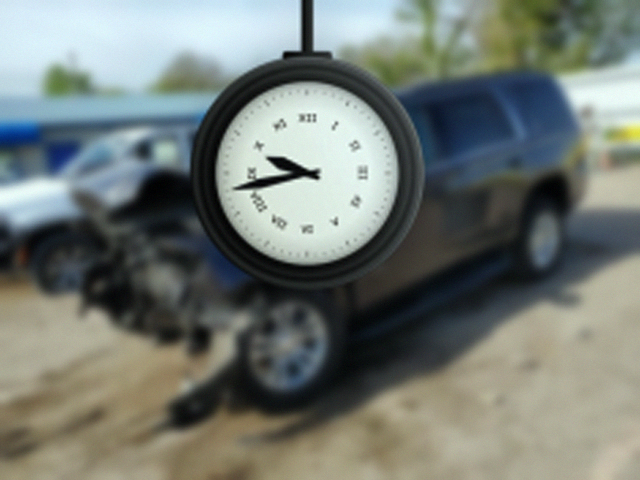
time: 9:43
